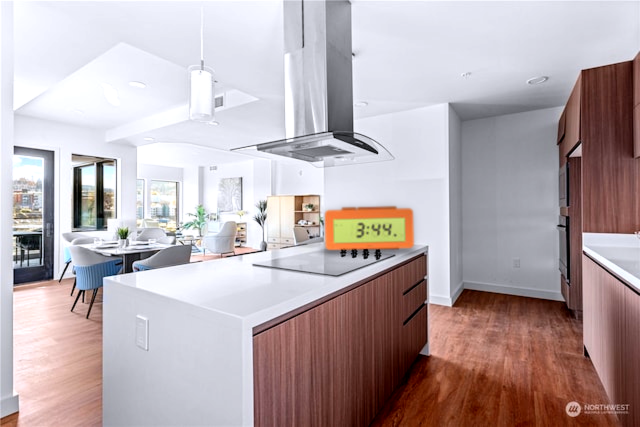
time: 3:44
